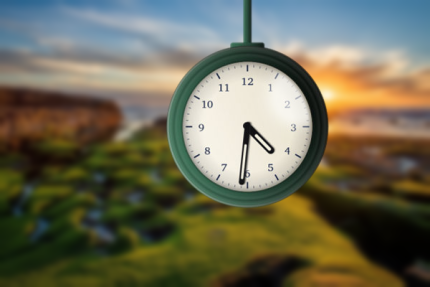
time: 4:31
